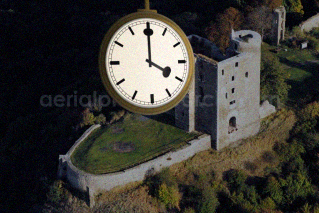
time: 4:00
